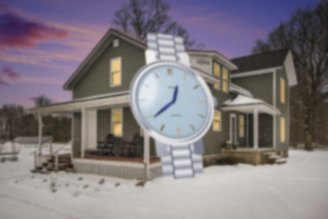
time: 12:39
